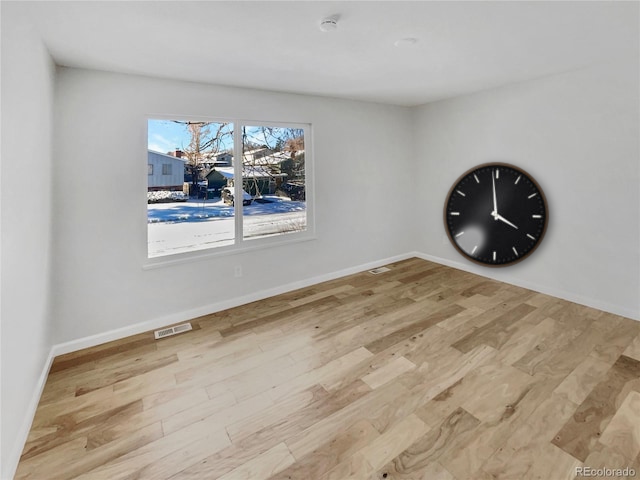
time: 3:59
